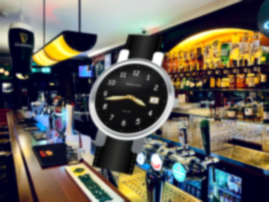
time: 3:43
